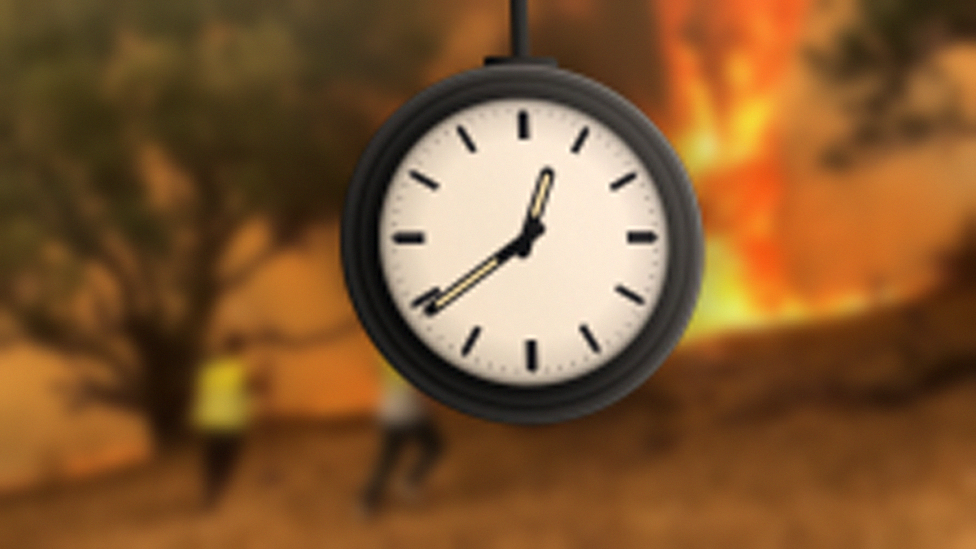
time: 12:39
